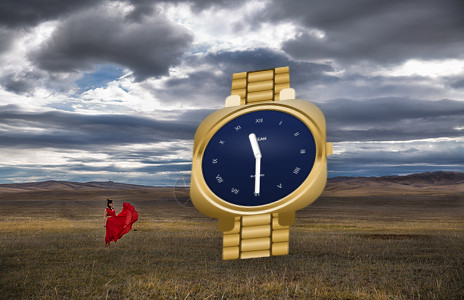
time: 11:30
